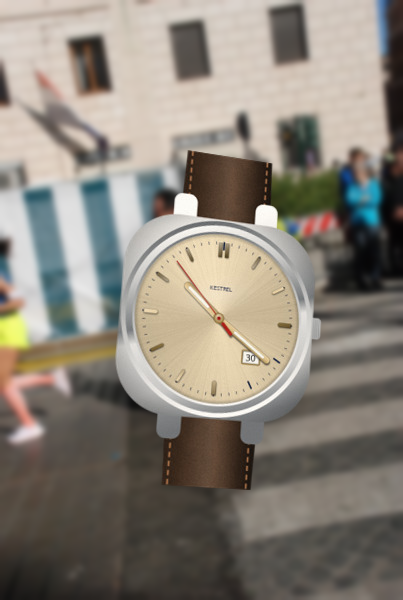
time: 10:20:53
